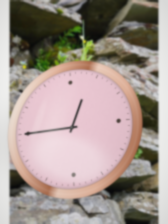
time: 12:45
